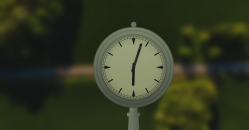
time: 6:03
